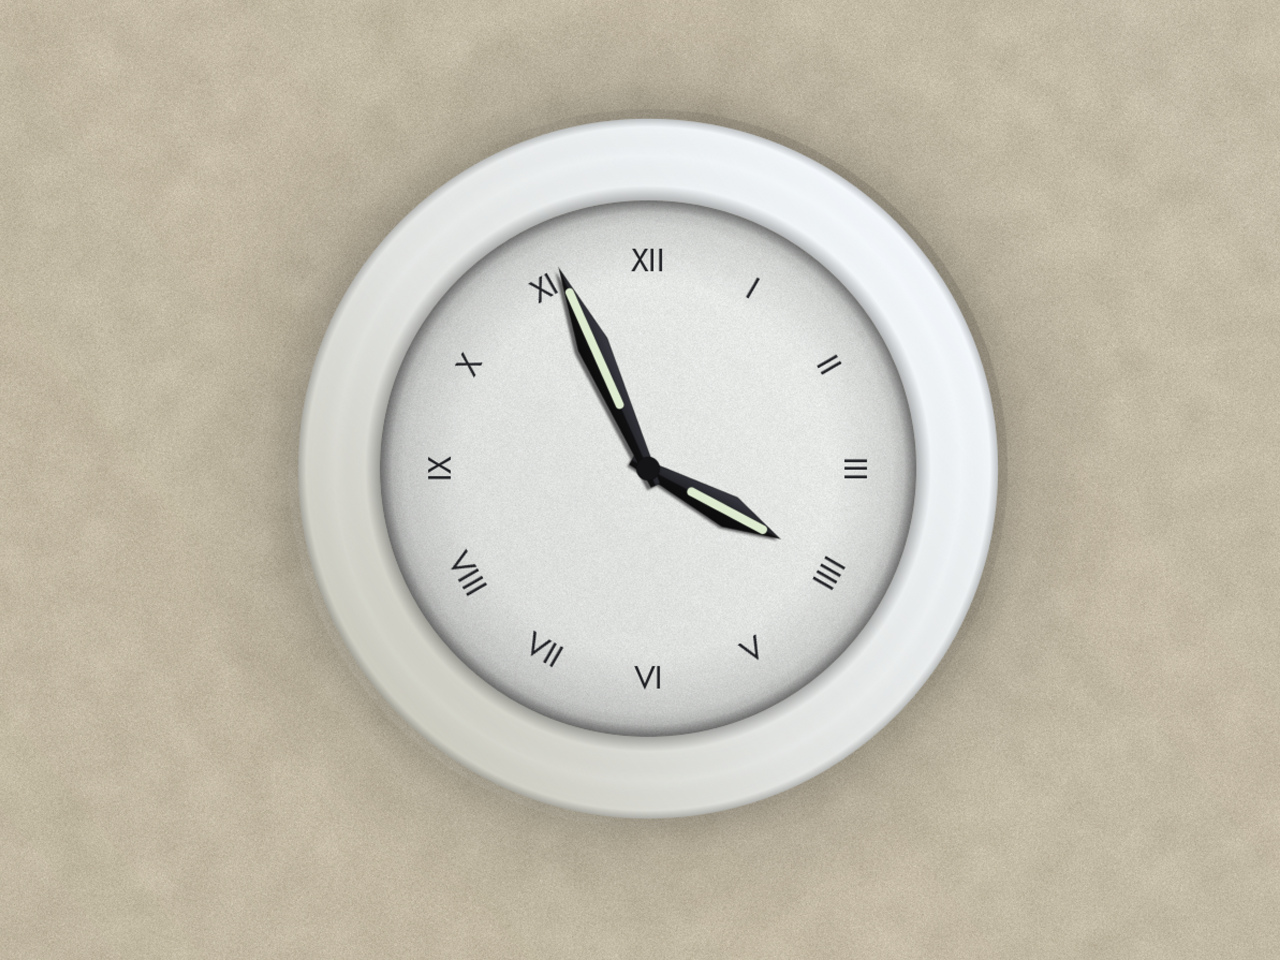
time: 3:56
